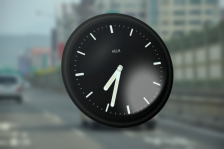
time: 7:34
